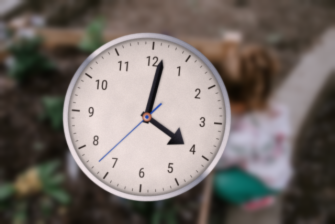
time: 4:01:37
